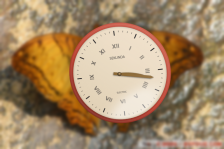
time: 3:17
